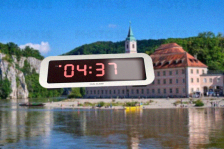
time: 4:37
